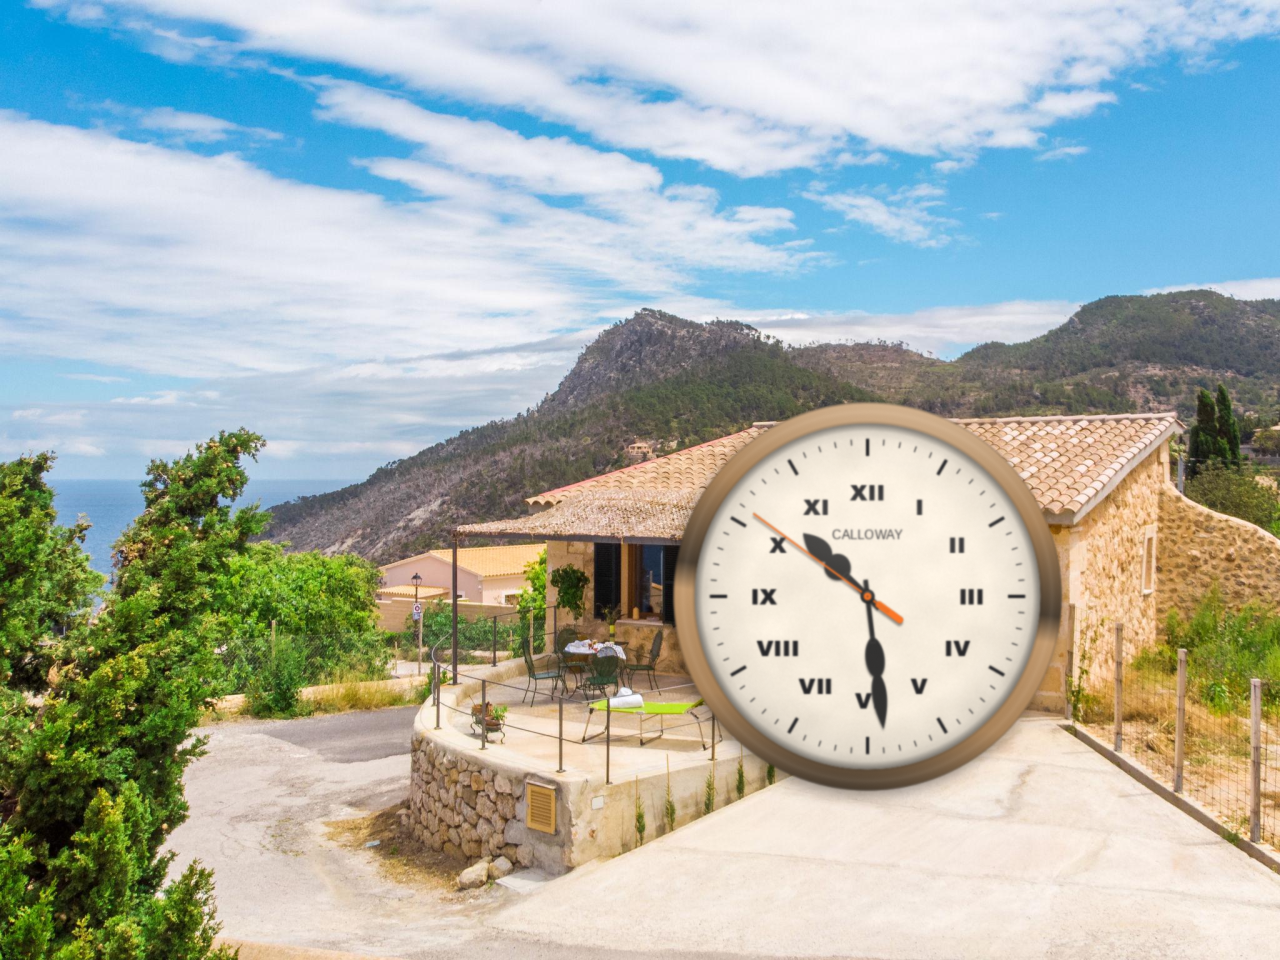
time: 10:28:51
